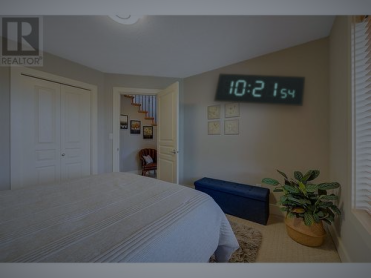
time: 10:21:54
